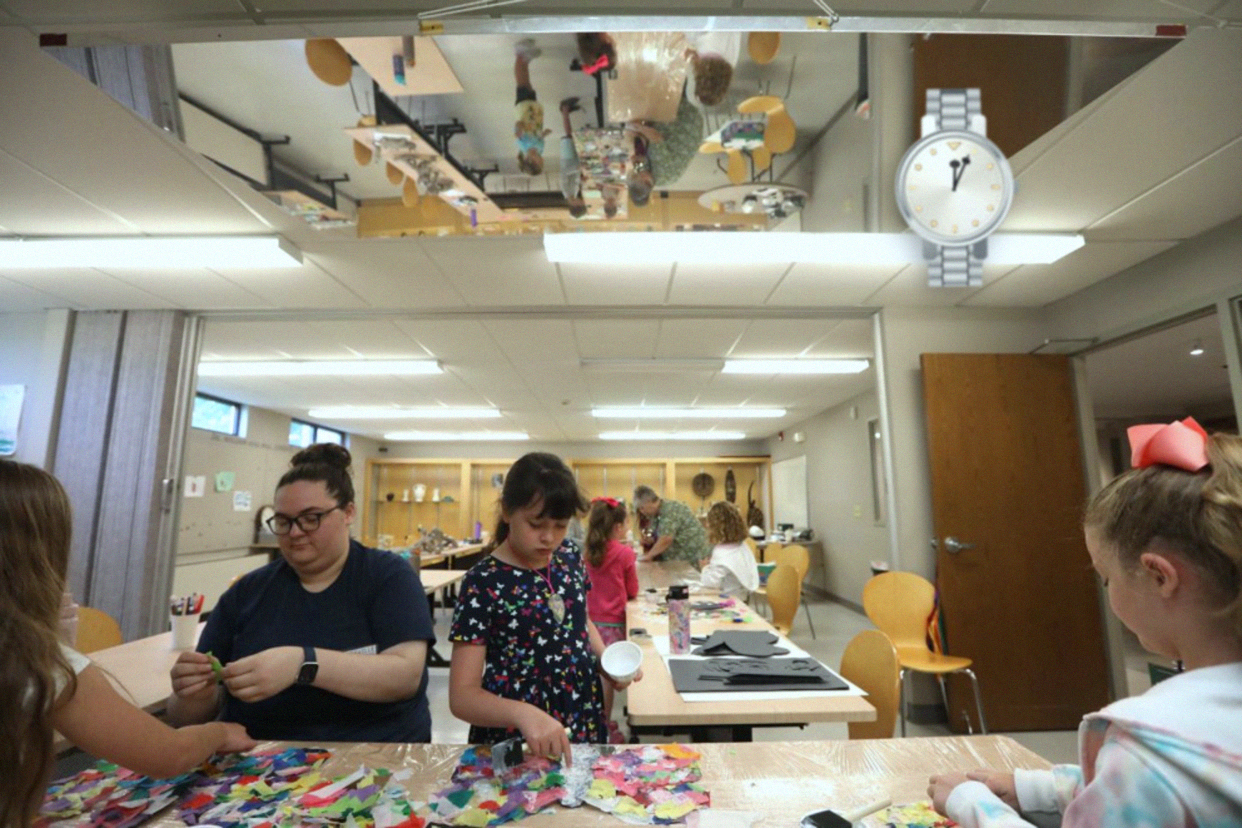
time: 12:04
